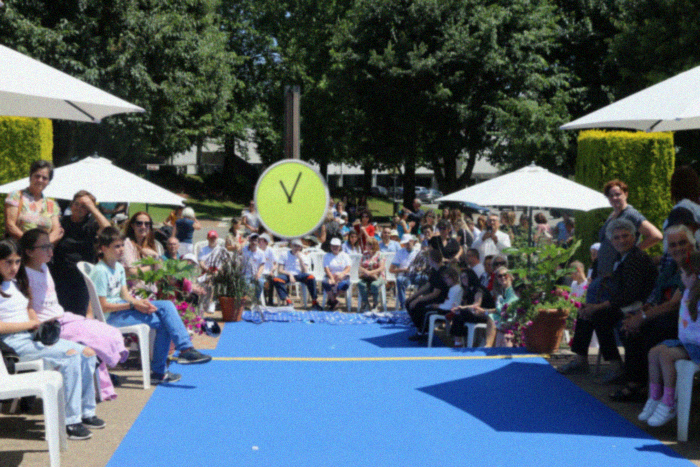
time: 11:04
